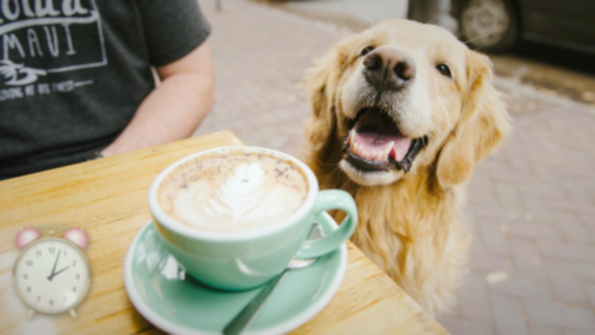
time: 2:03
